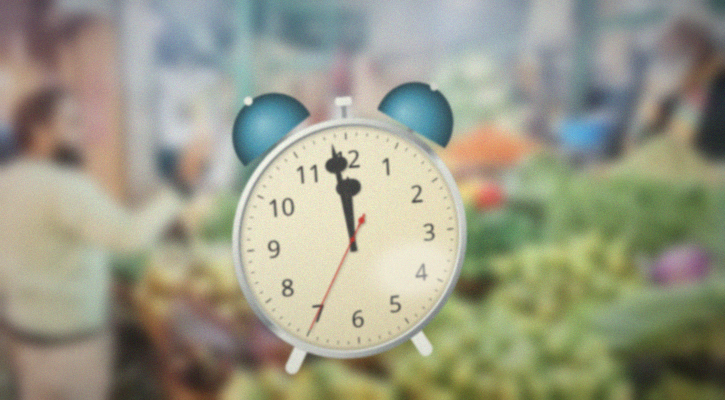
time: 11:58:35
